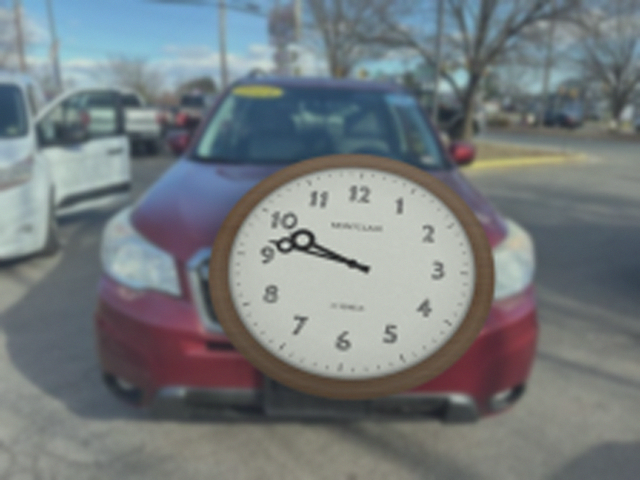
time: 9:47
